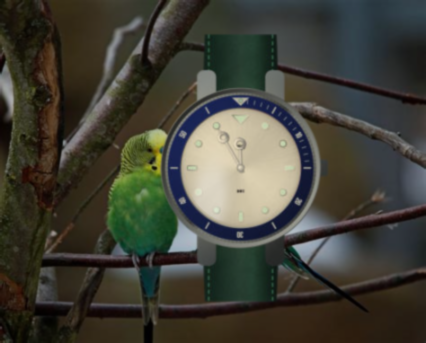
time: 11:55
